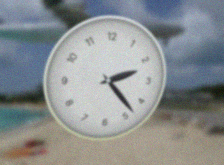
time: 2:23
